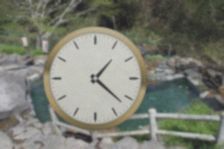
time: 1:22
